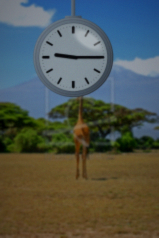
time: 9:15
